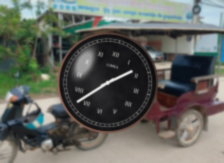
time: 1:37
